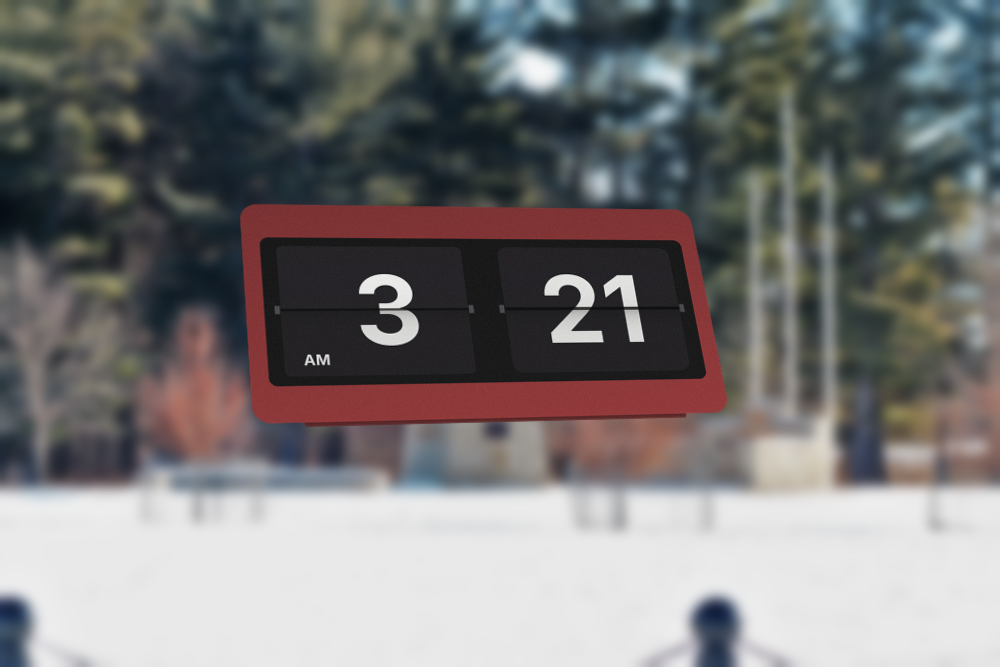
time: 3:21
